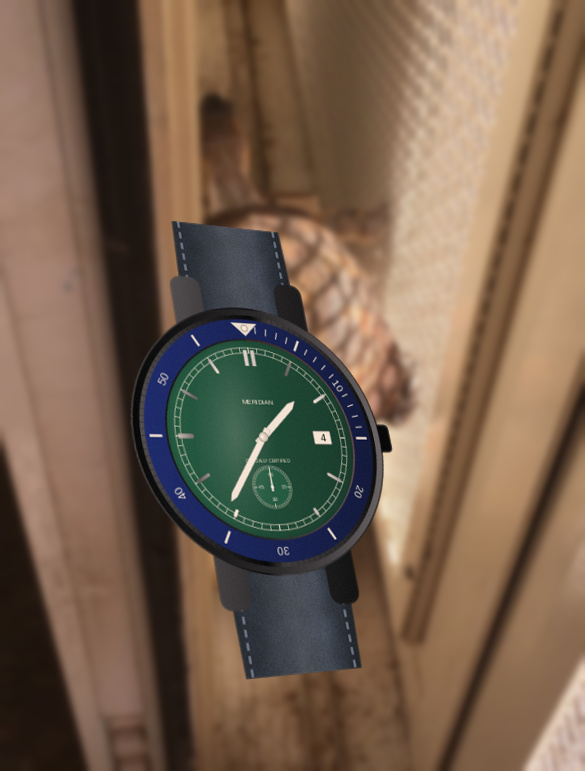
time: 1:36
